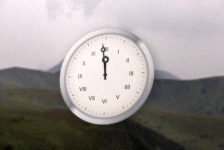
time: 11:59
